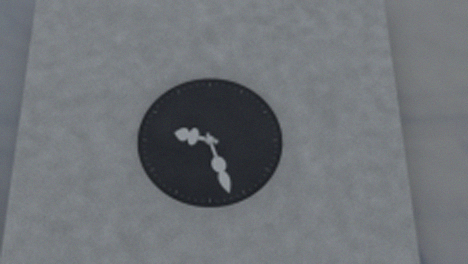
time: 9:27
